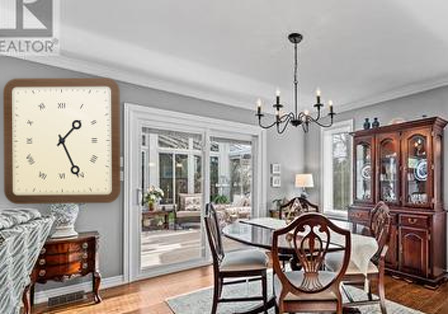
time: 1:26
